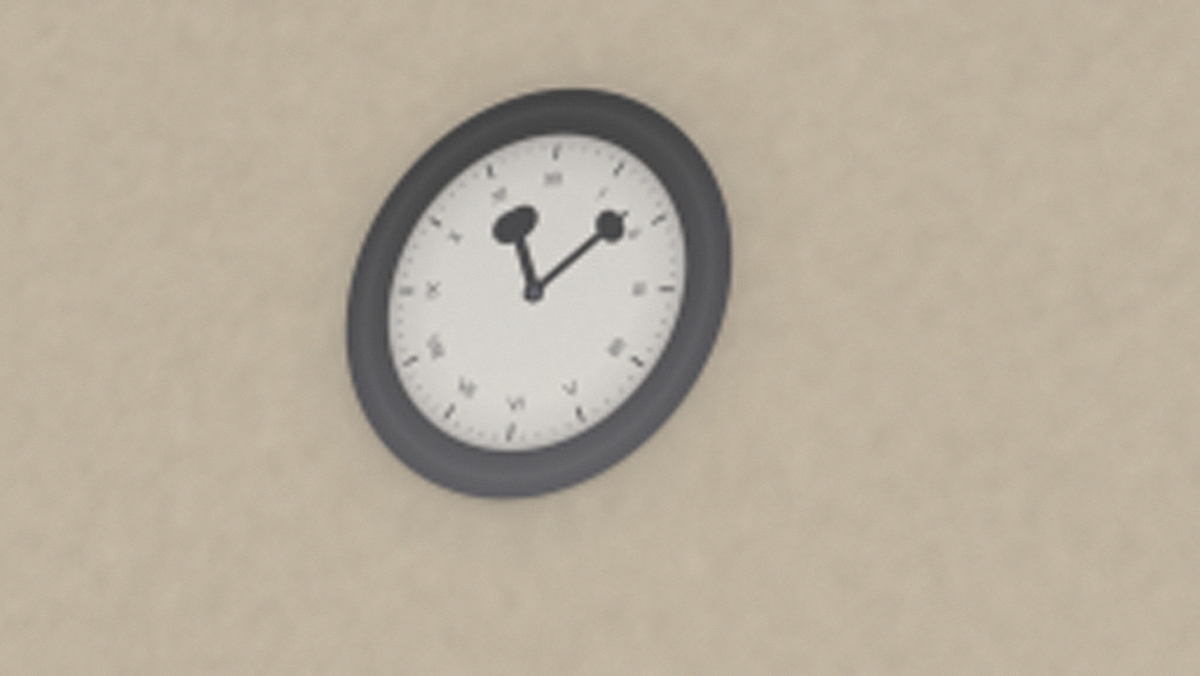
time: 11:08
